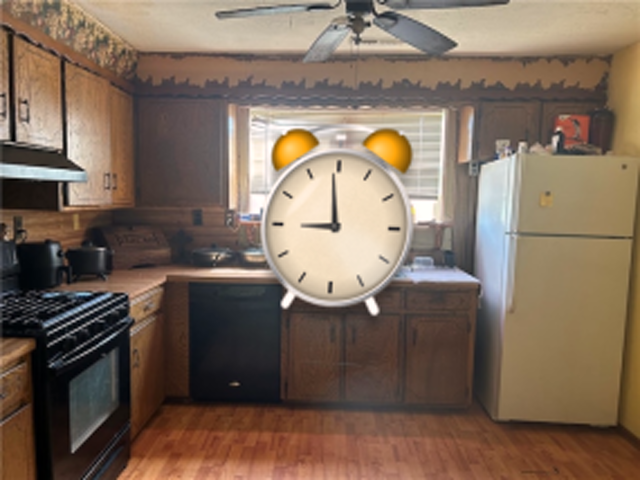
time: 8:59
